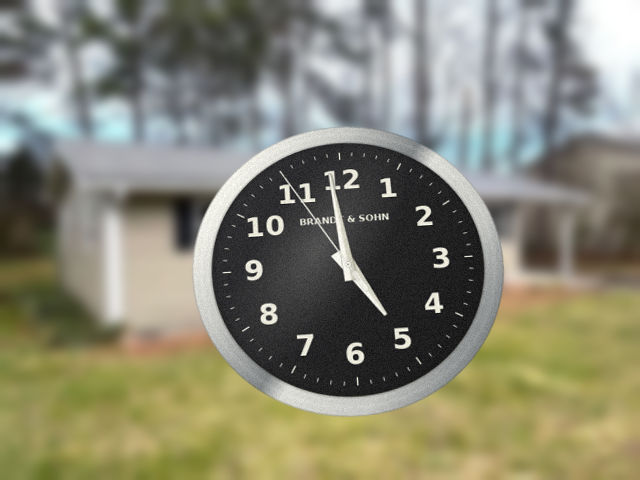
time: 4:58:55
